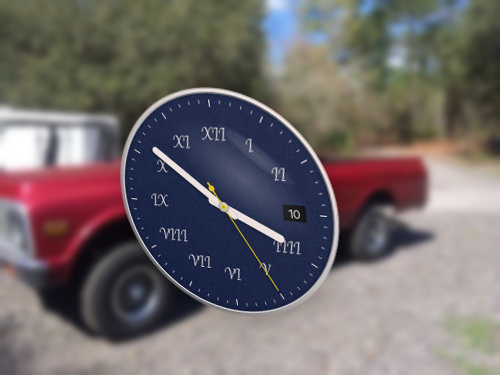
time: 3:51:25
